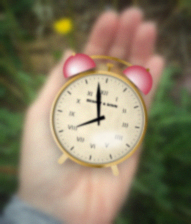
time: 7:58
